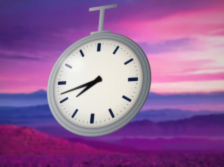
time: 7:42
